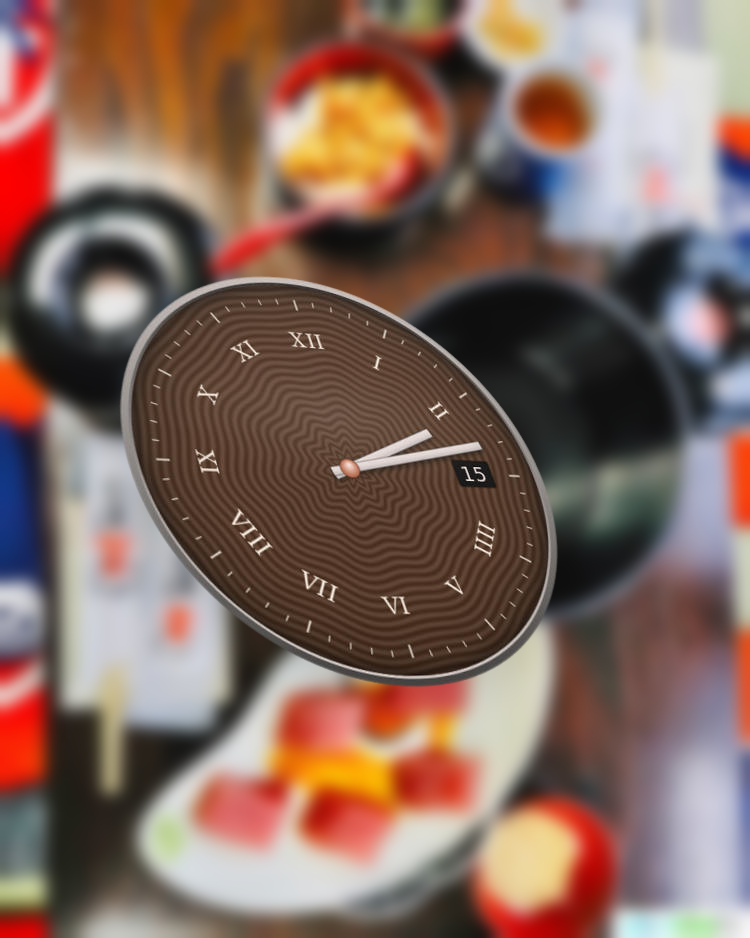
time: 2:13
